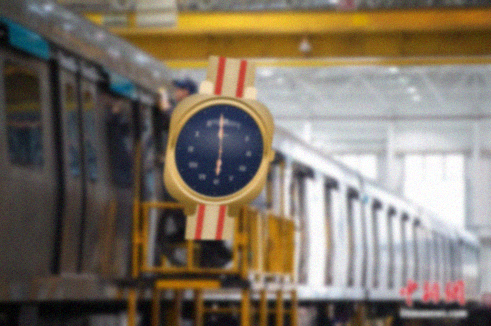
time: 5:59
